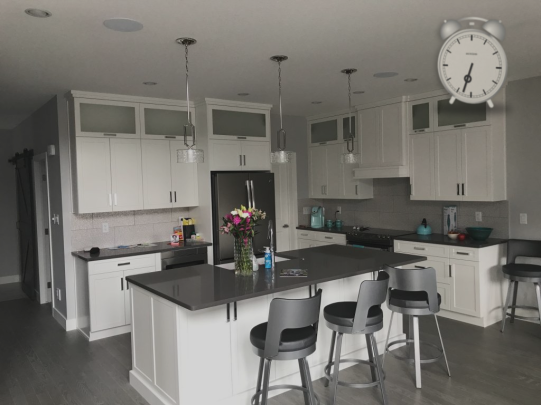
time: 6:33
